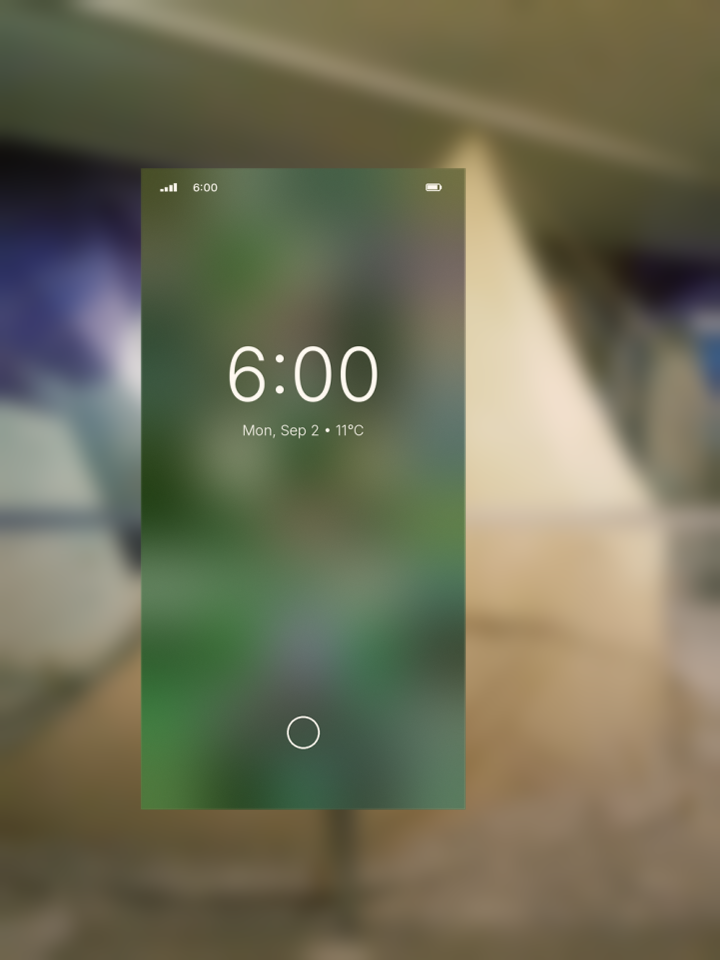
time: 6:00
